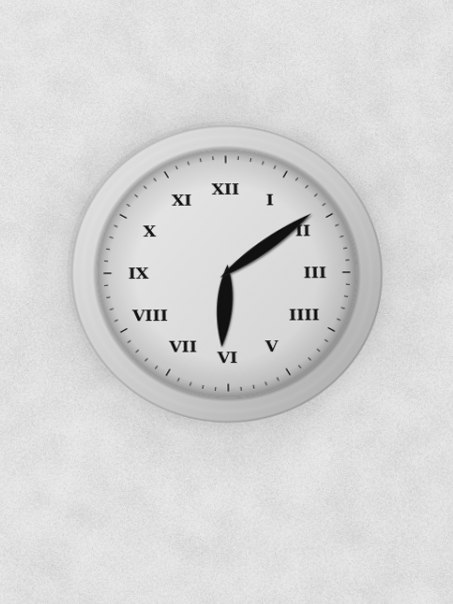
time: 6:09
